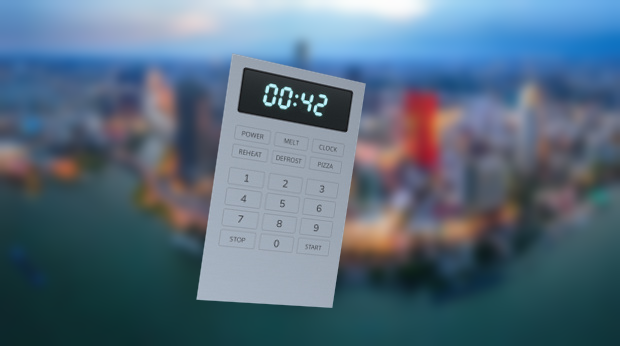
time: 0:42
